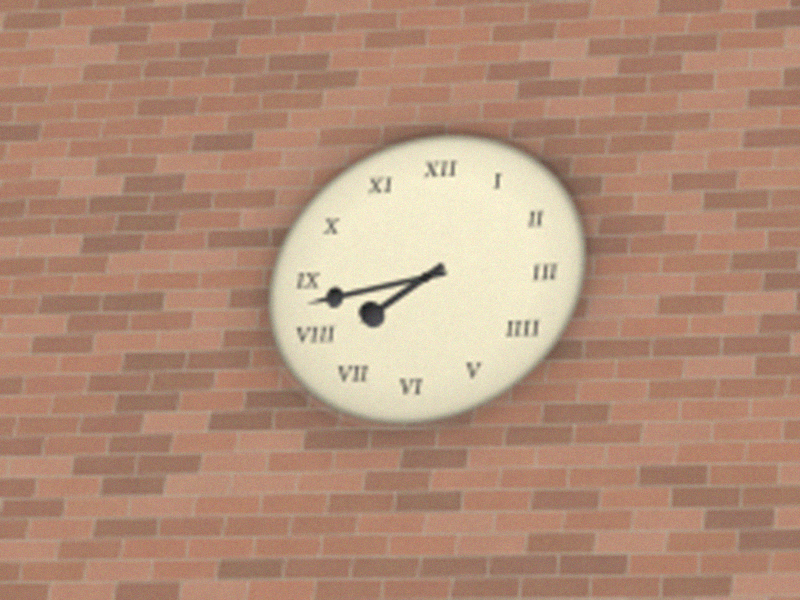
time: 7:43
